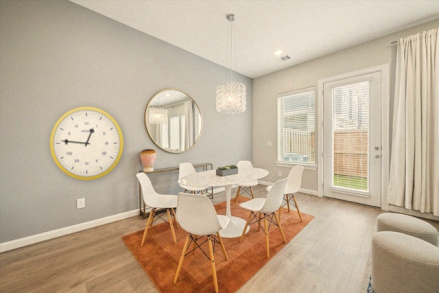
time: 12:46
